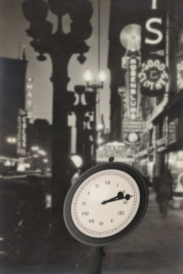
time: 2:13
